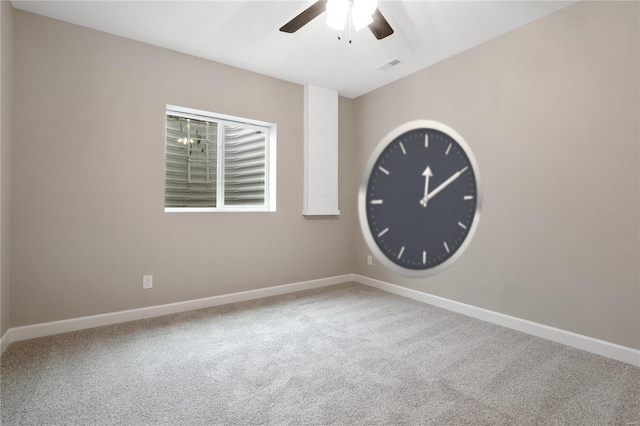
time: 12:10
